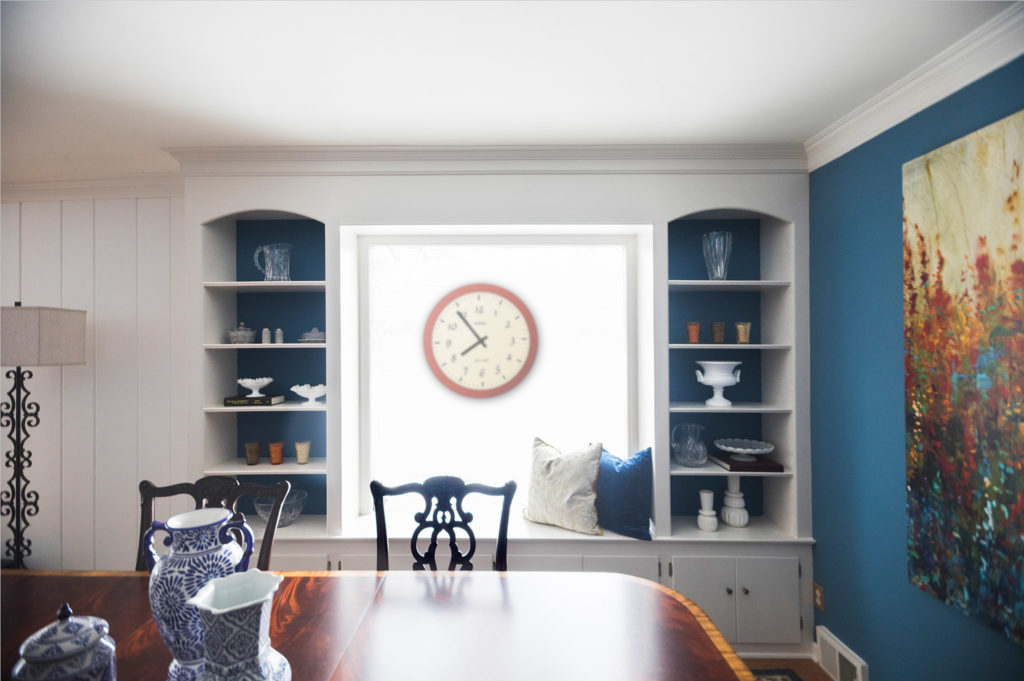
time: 7:54
